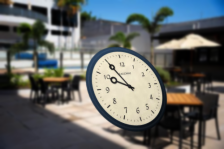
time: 9:55
